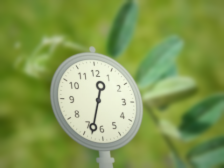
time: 12:33
